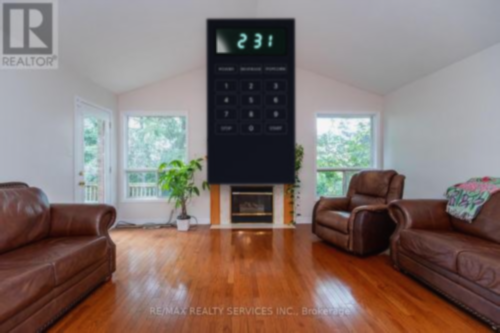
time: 2:31
